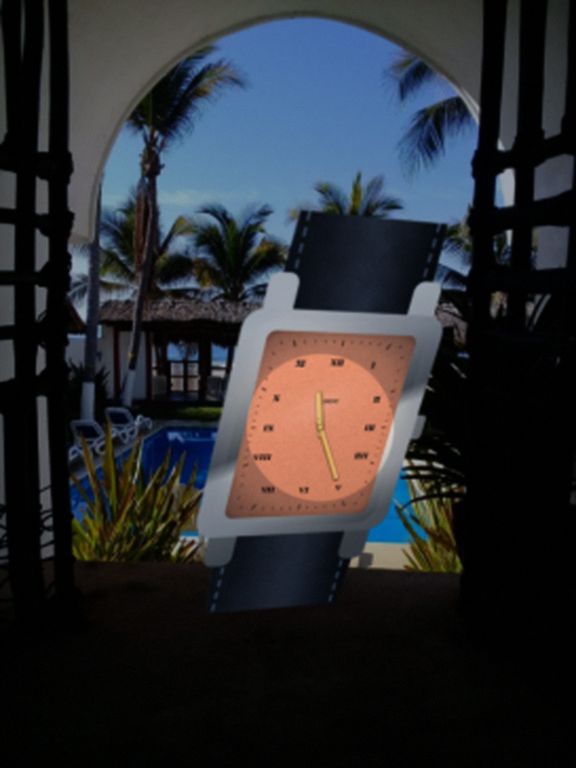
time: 11:25
